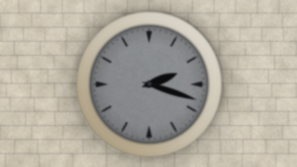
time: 2:18
